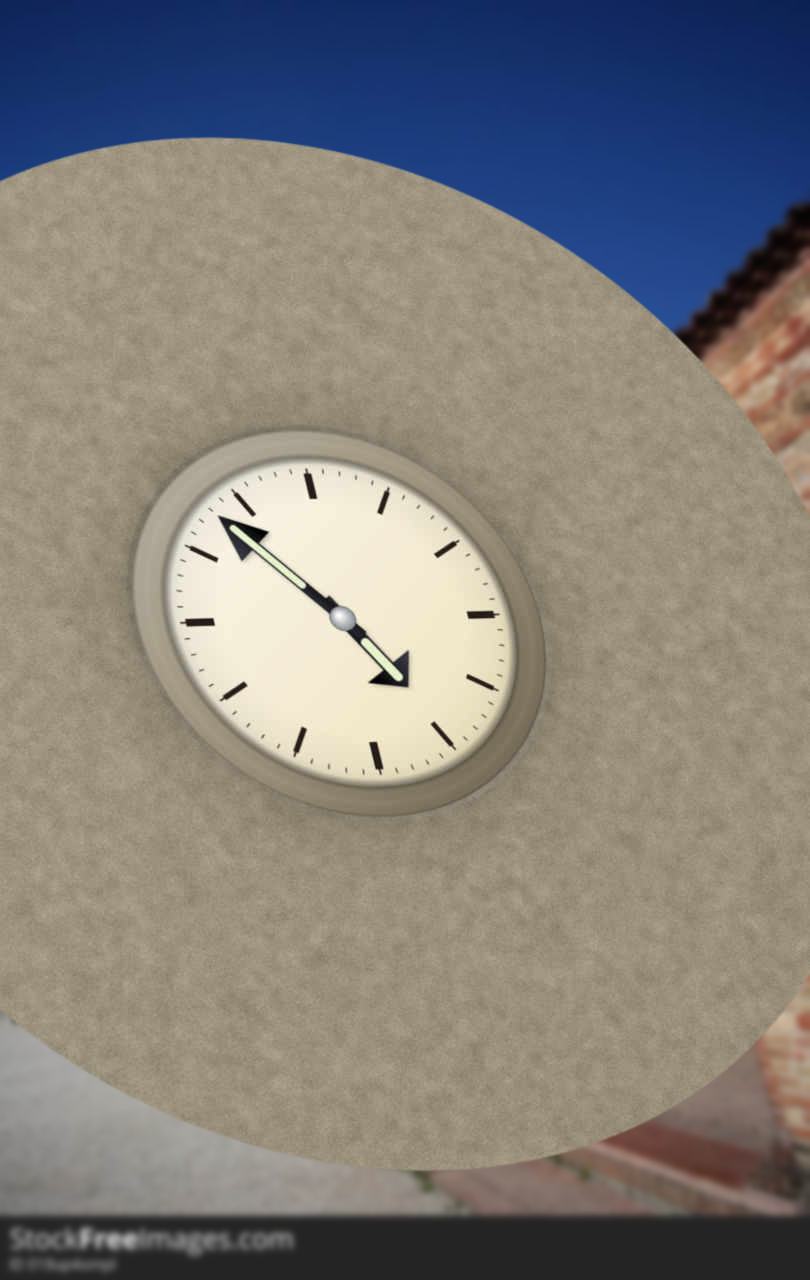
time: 4:53
